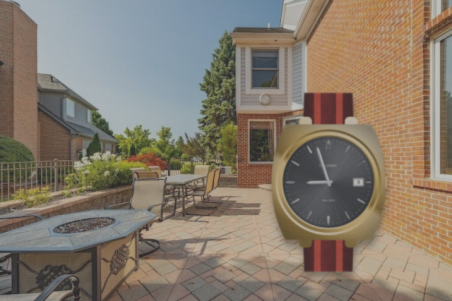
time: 8:57
